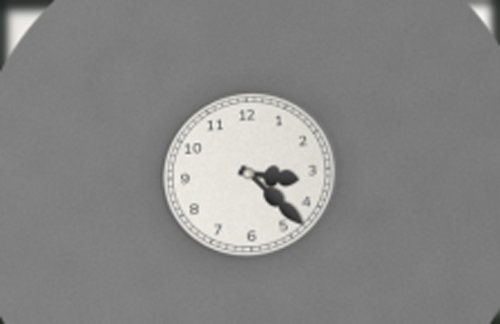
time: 3:23
